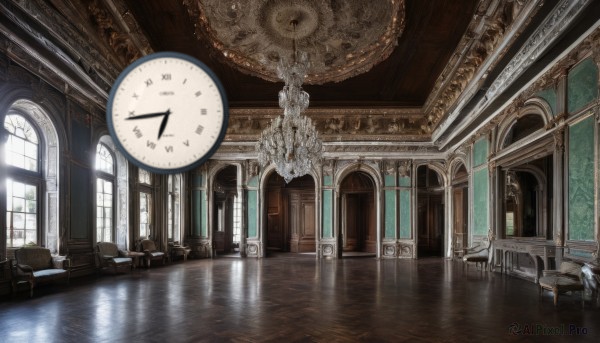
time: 6:44
